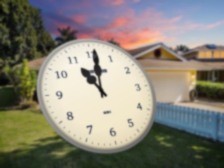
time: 11:01
